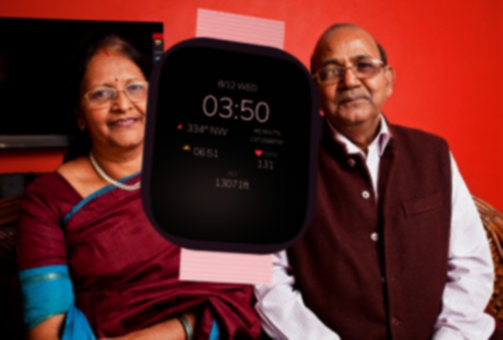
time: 3:50
